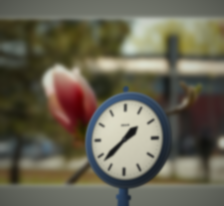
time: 1:38
